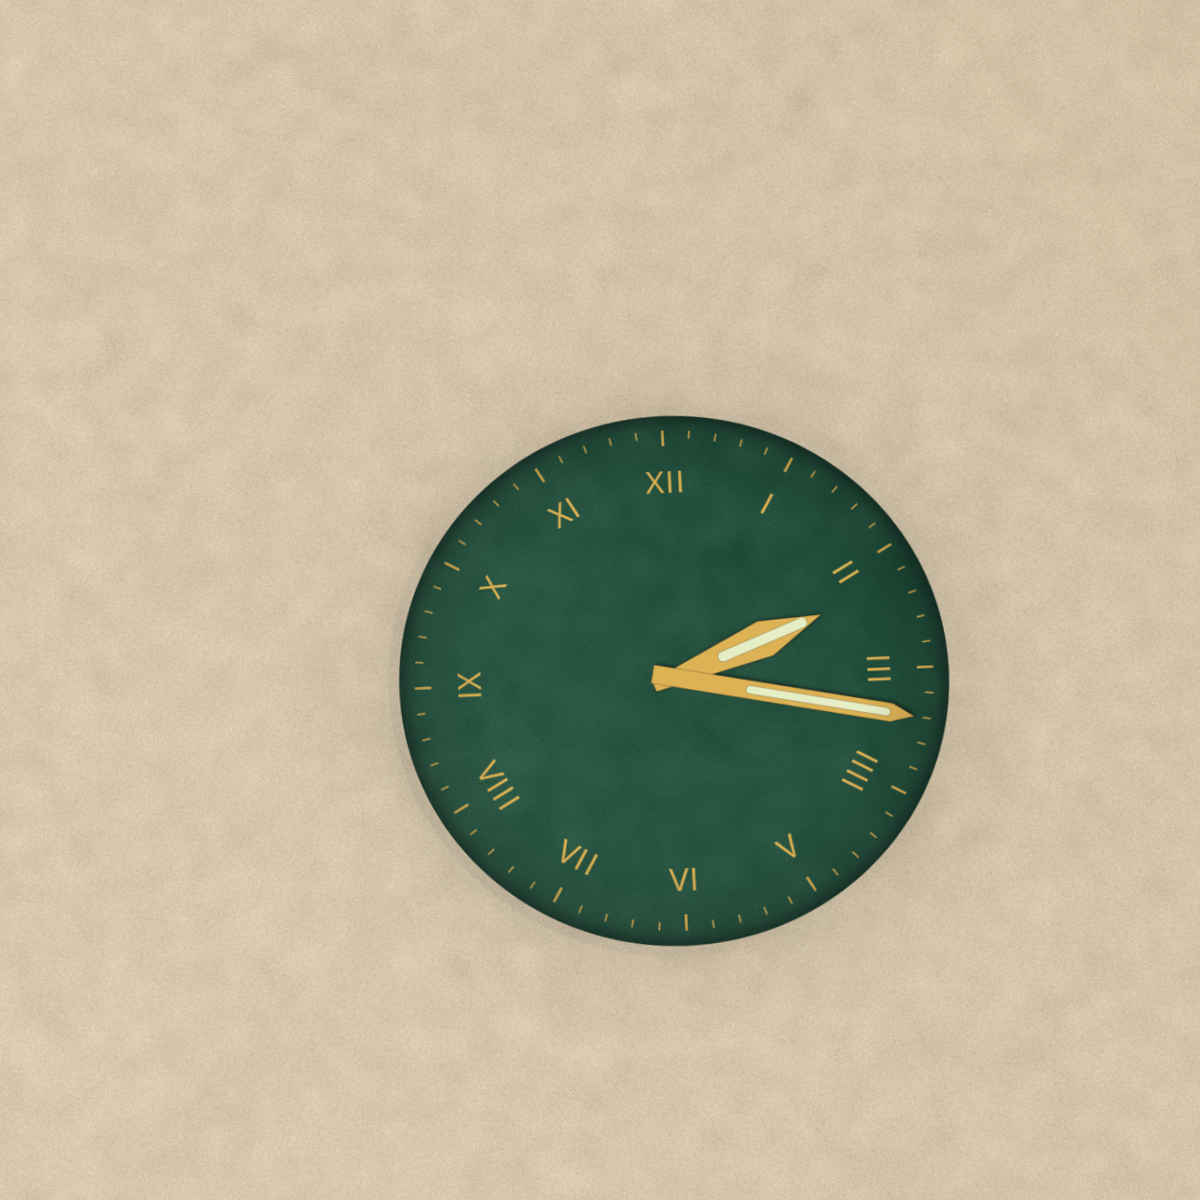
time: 2:17
